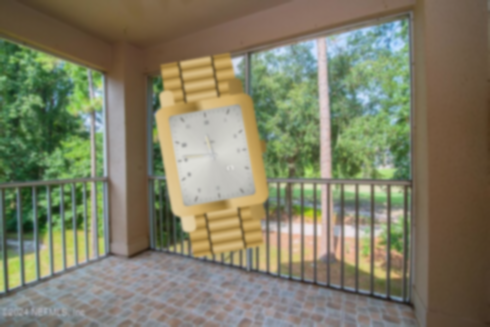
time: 11:46
